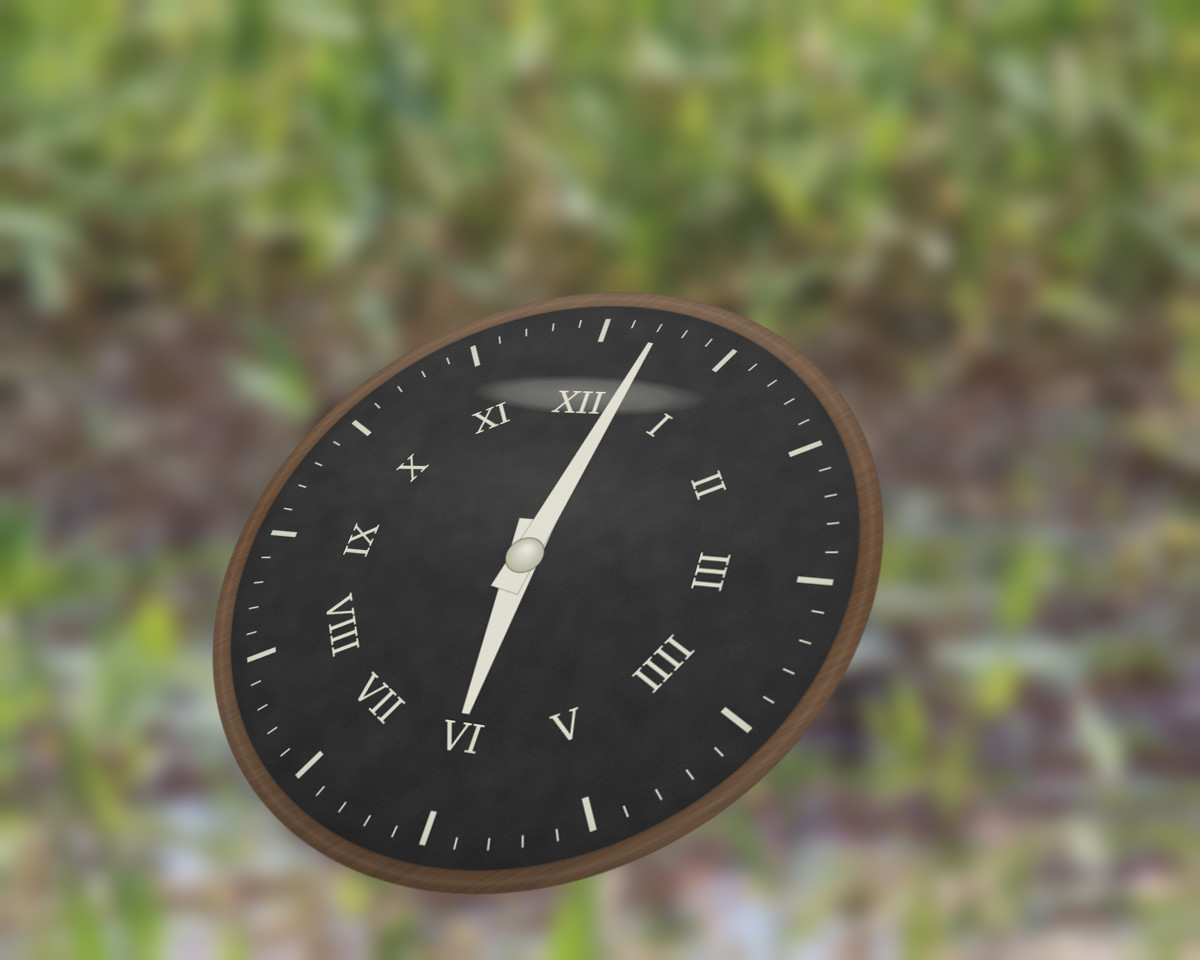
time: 6:02
